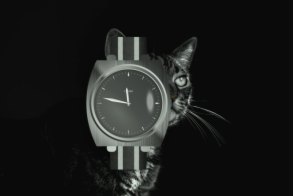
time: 11:47
